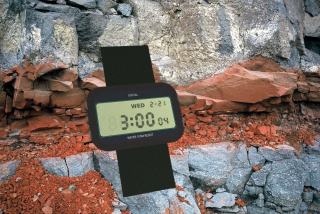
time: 3:00:04
